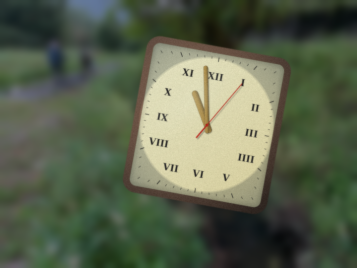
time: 10:58:05
